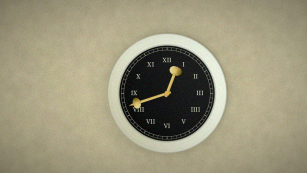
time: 12:42
